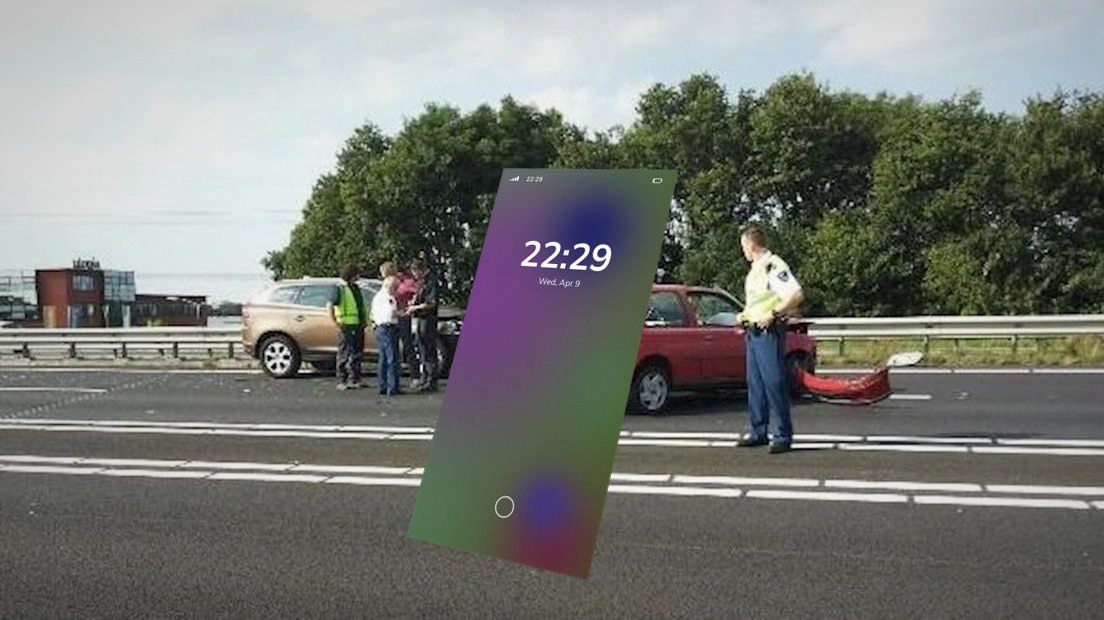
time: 22:29
